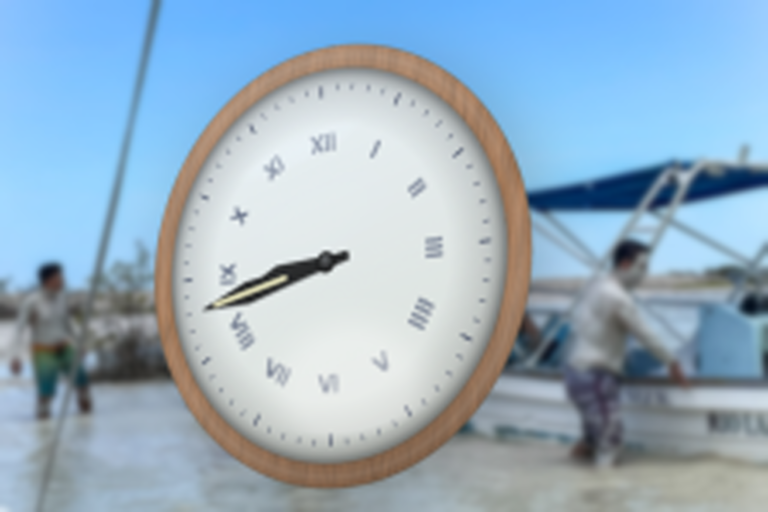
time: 8:43
